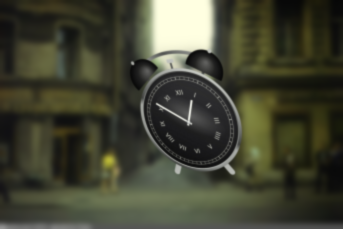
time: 12:51
